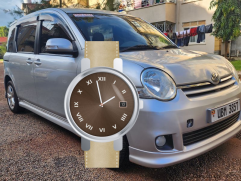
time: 1:58
